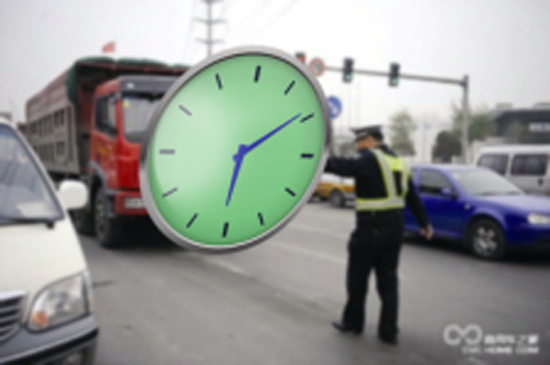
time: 6:09
